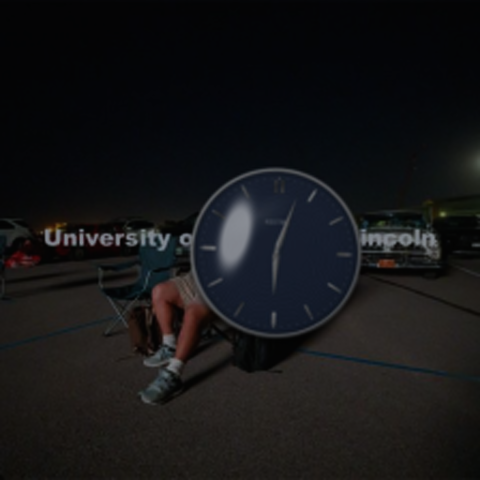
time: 6:03
